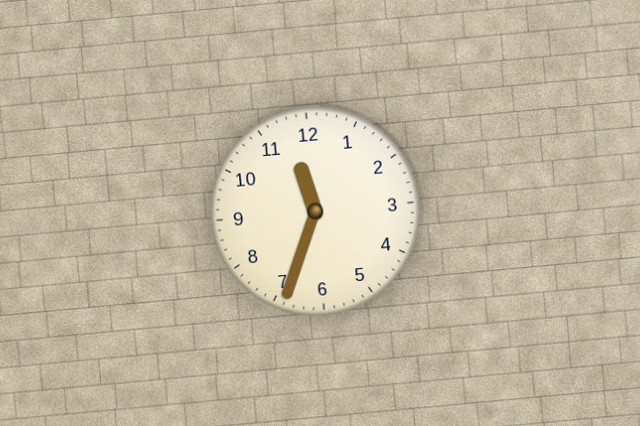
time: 11:34
